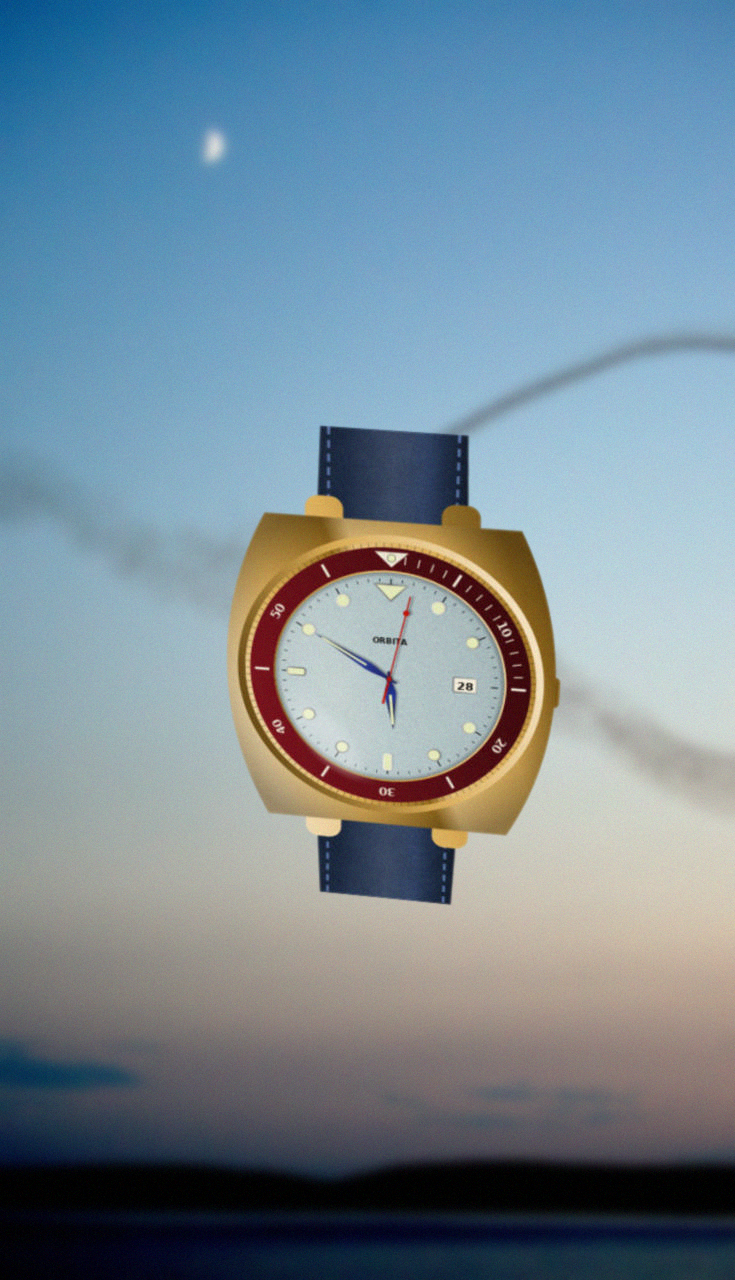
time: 5:50:02
